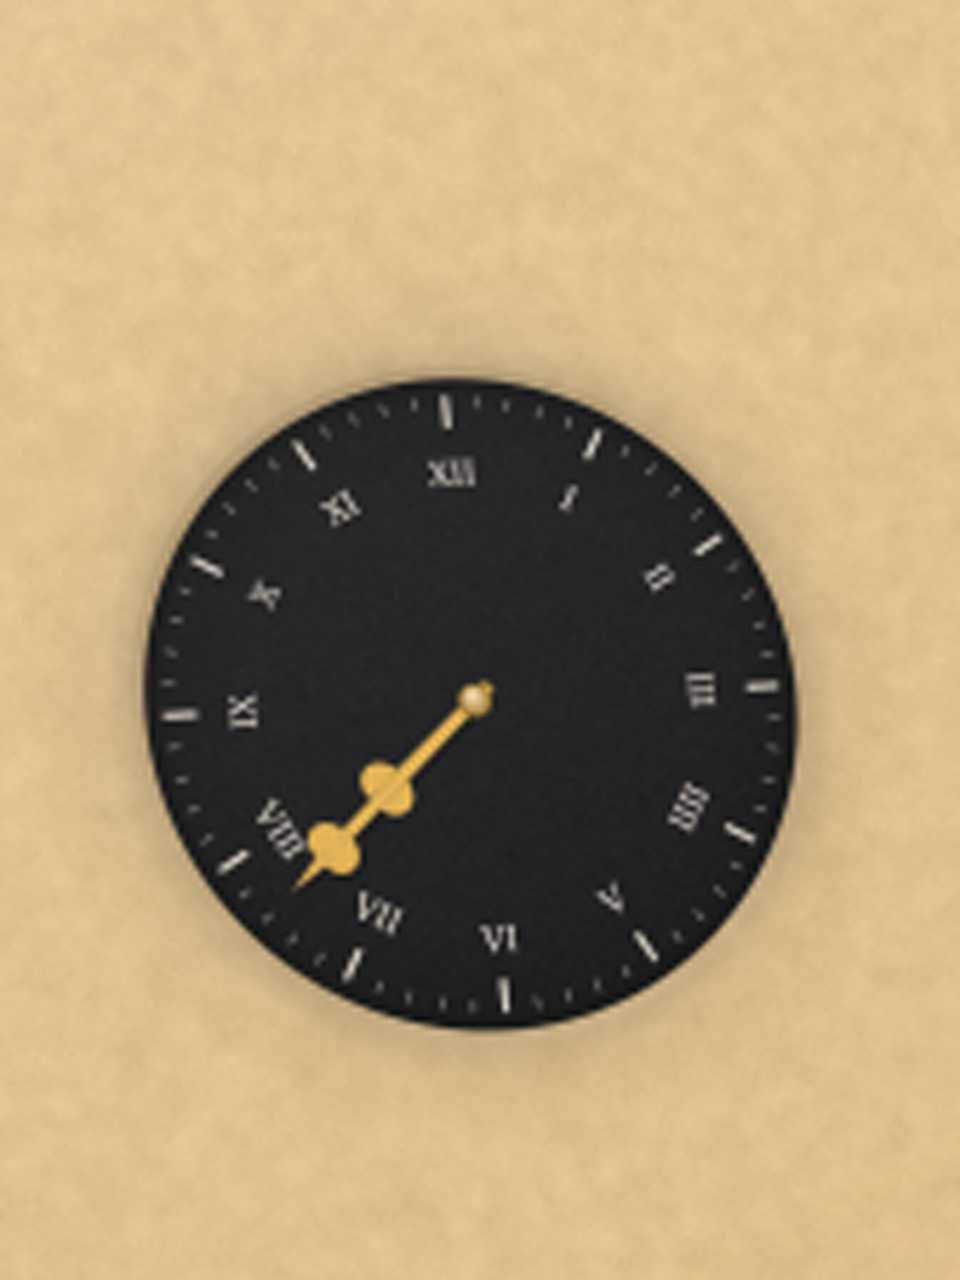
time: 7:38
